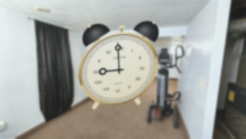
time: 8:59
